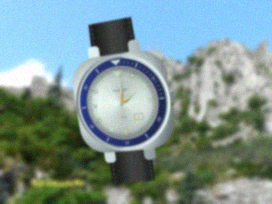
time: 2:01
